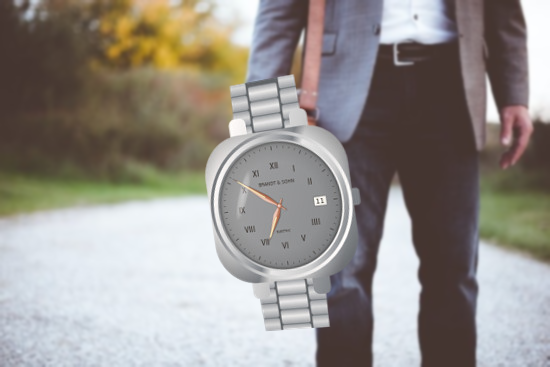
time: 6:51
